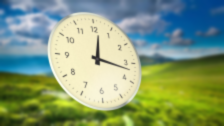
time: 12:17
